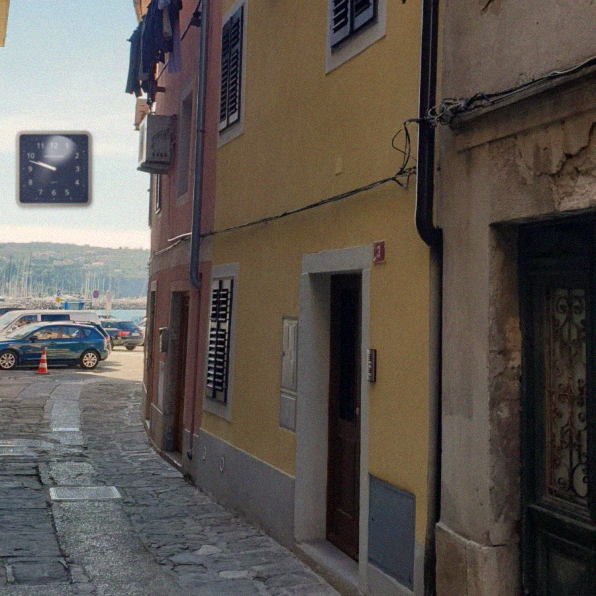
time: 9:48
